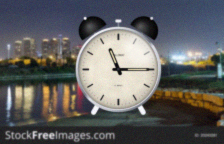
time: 11:15
